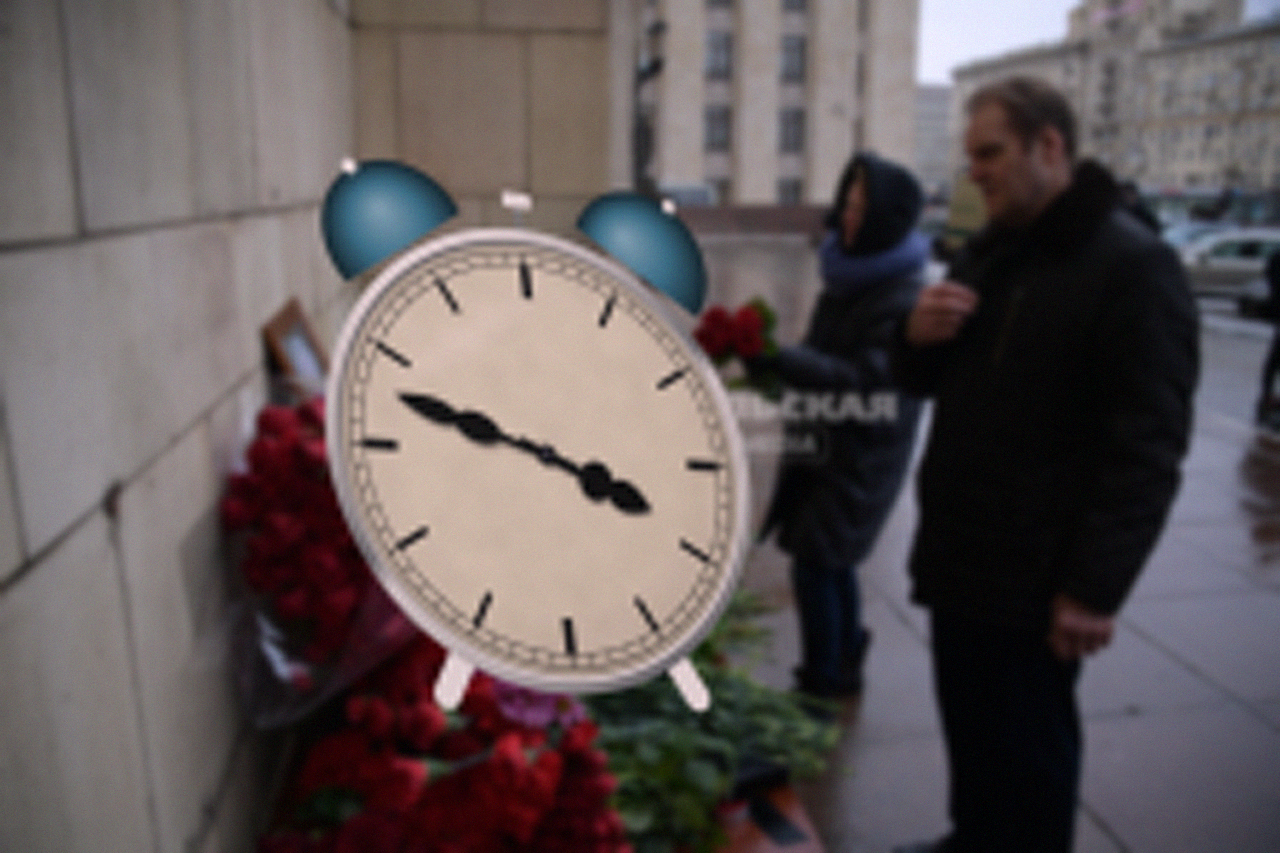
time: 3:48
